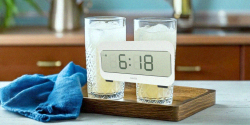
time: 6:18
